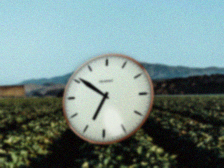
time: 6:51
